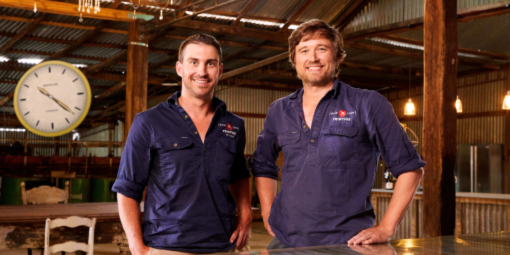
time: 10:22
